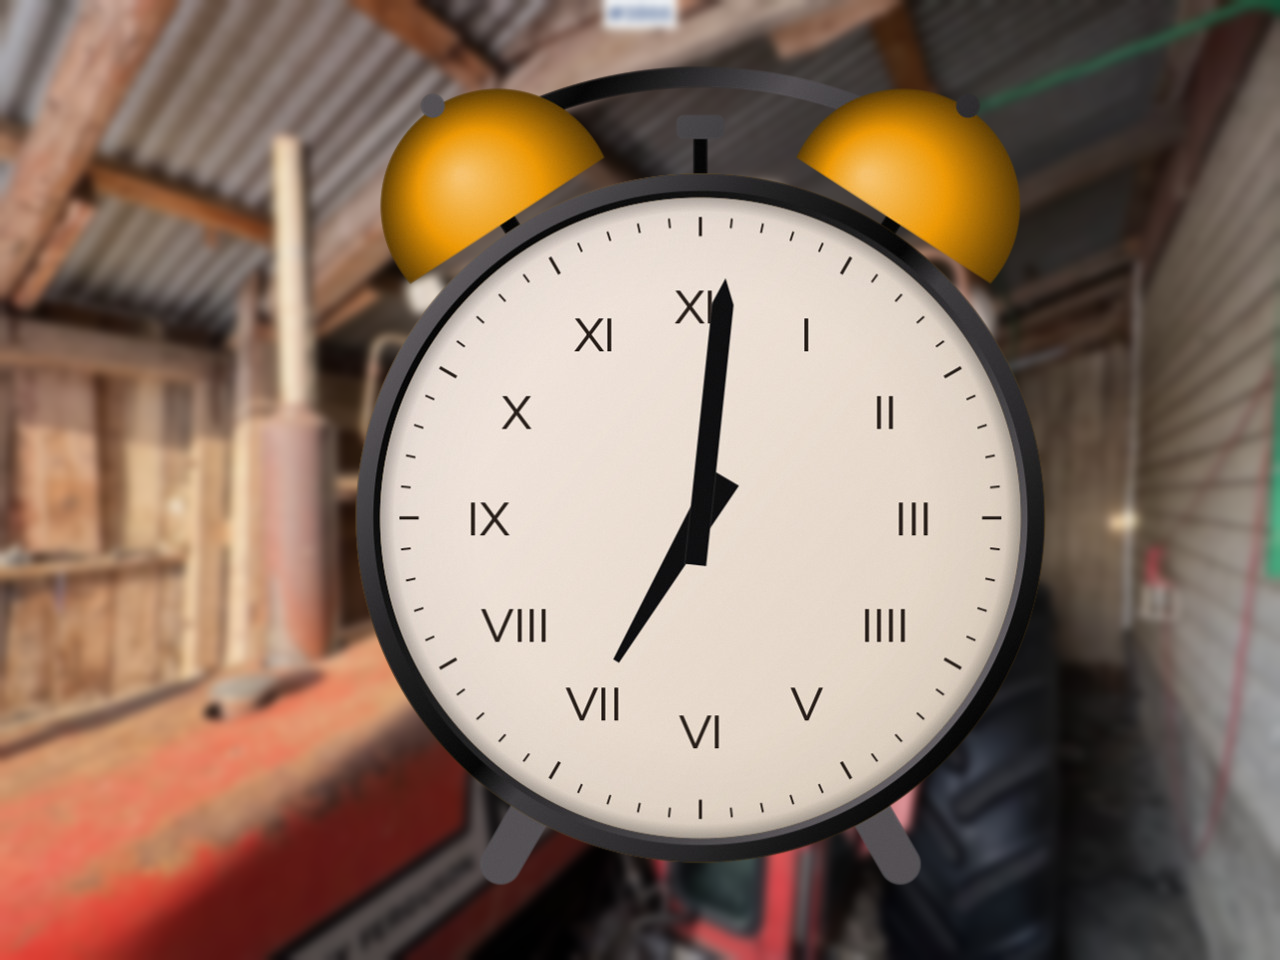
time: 7:01
